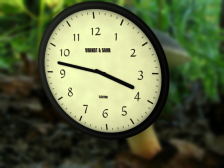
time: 3:47
